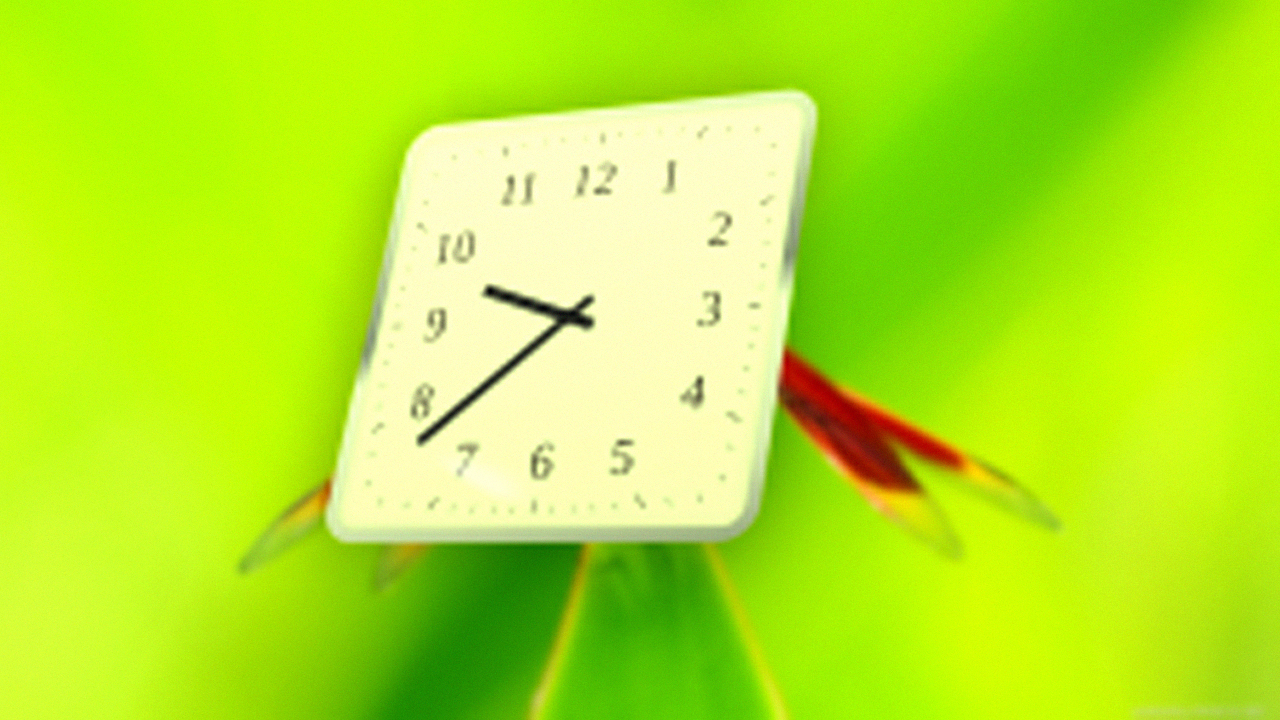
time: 9:38
